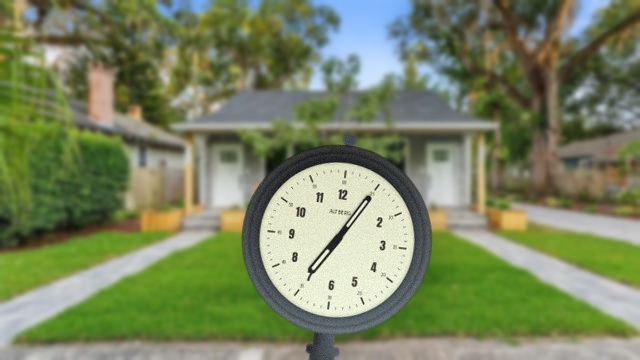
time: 7:05
